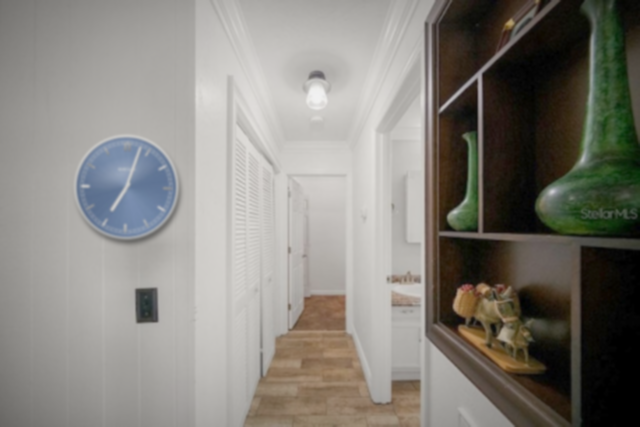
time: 7:03
